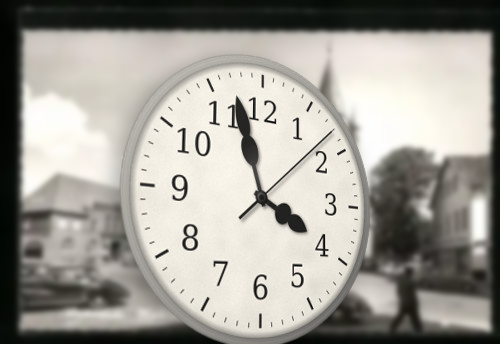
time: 3:57:08
